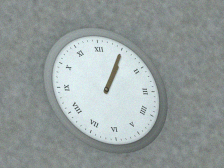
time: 1:05
